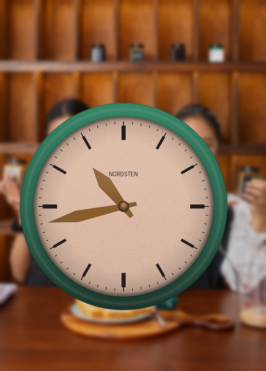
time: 10:43
